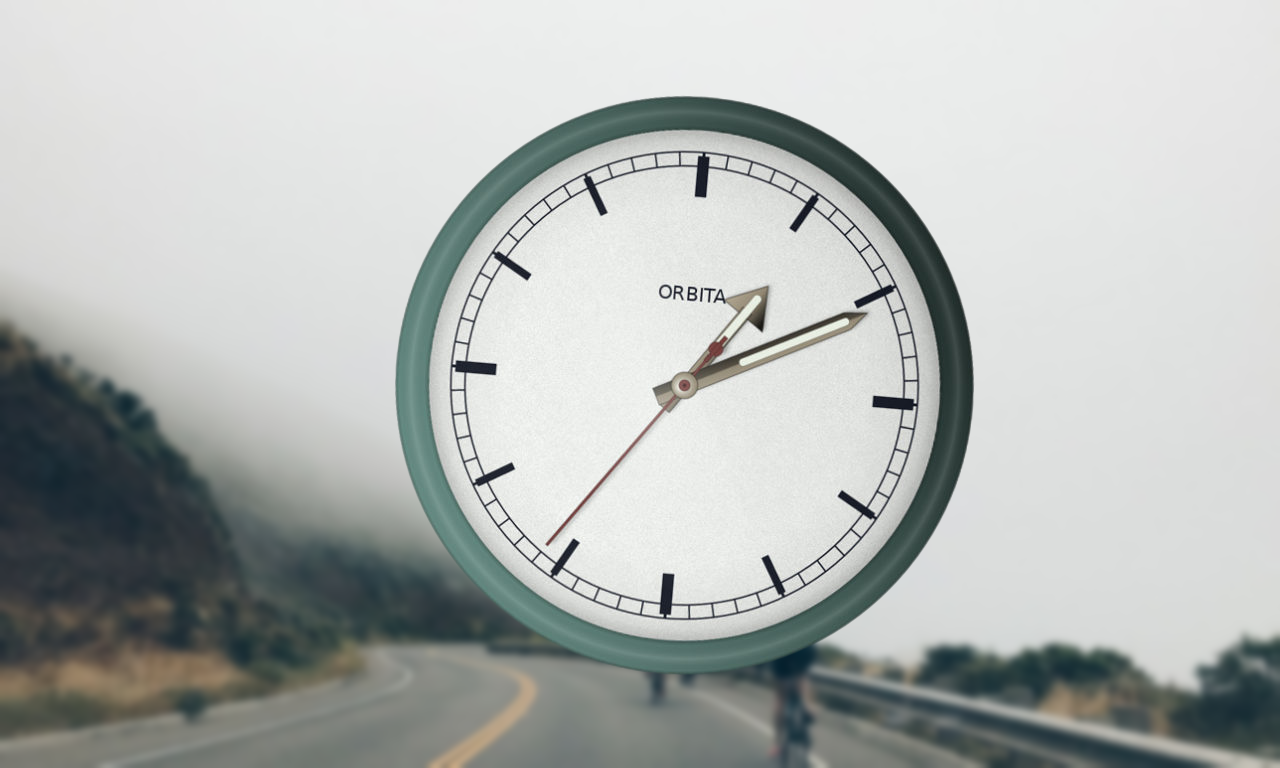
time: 1:10:36
